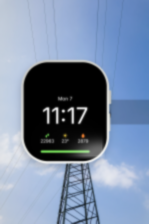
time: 11:17
